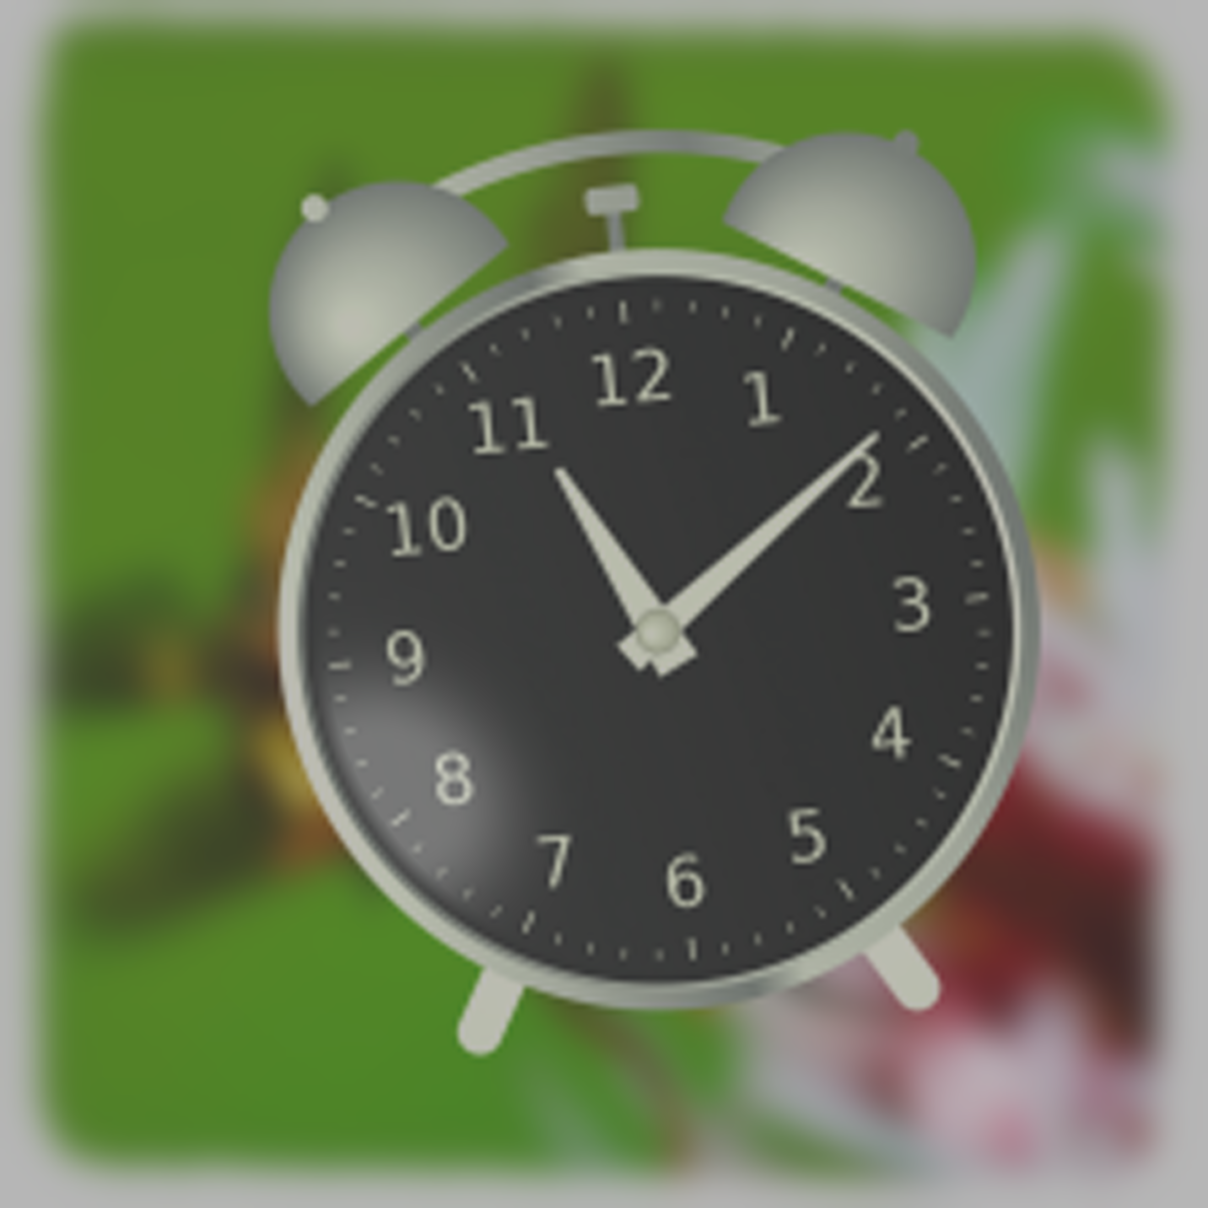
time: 11:09
